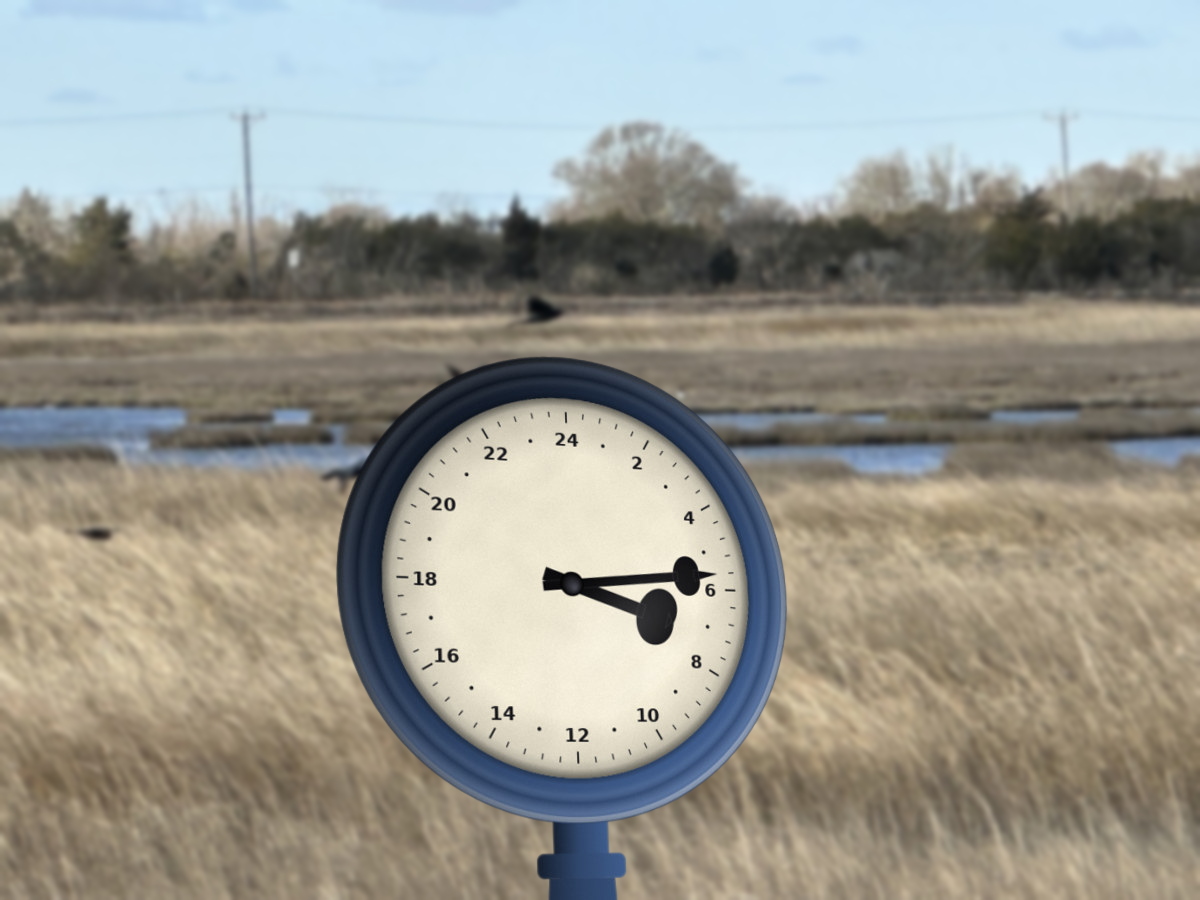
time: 7:14
